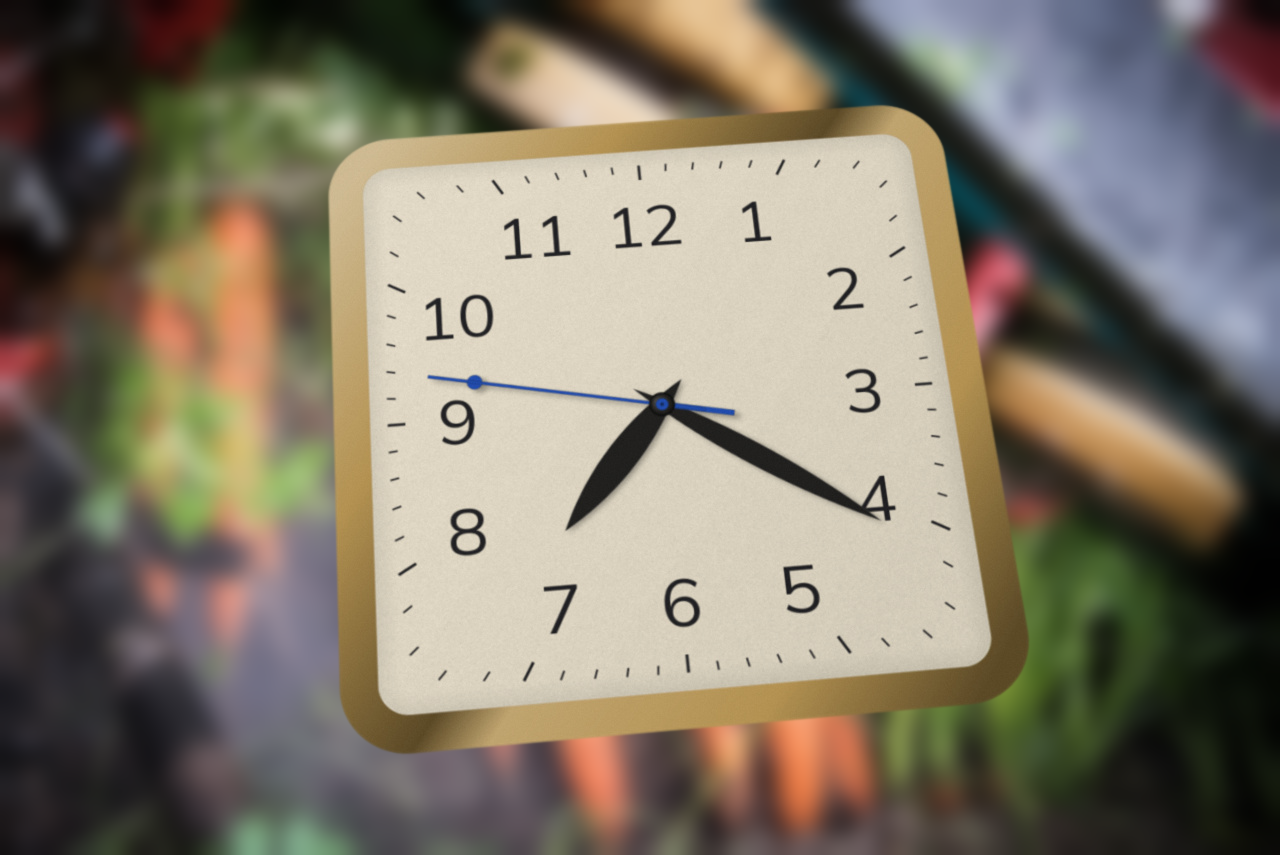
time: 7:20:47
